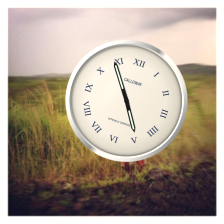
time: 4:54
